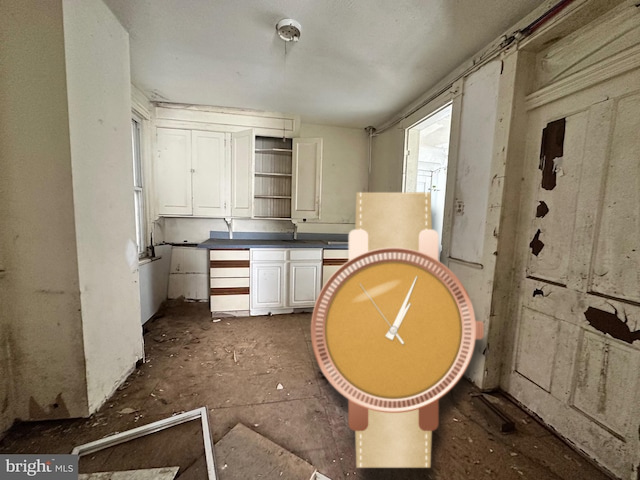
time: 1:03:54
